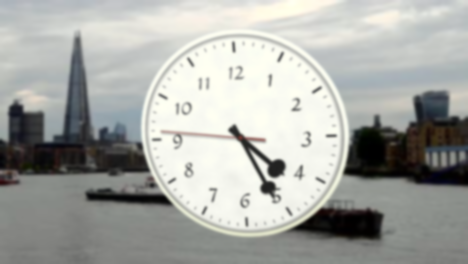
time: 4:25:46
